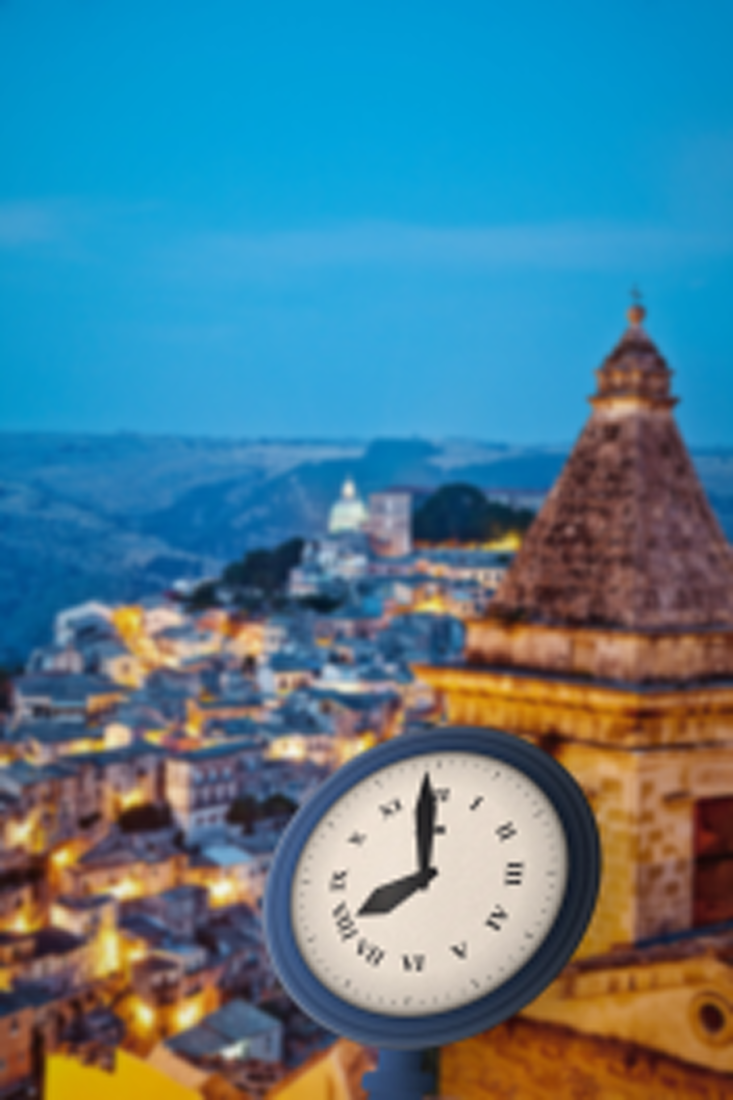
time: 7:59
